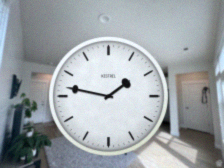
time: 1:47
